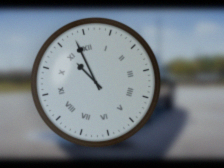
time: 10:58
